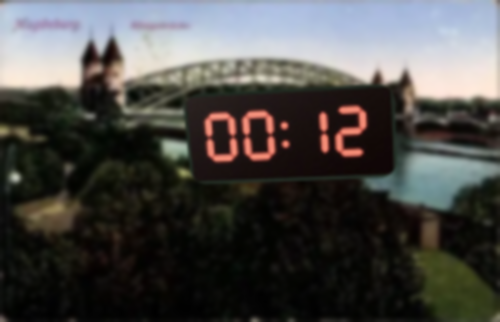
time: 0:12
